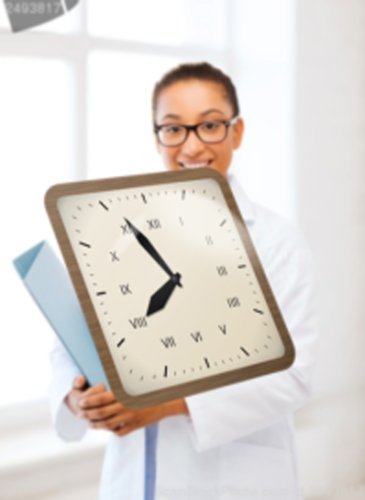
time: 7:56
